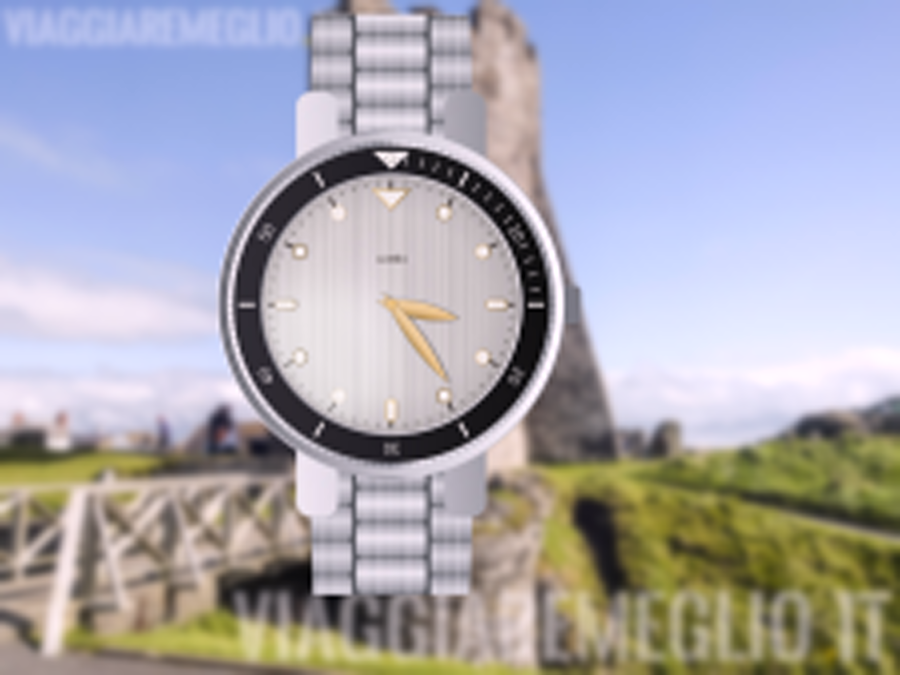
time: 3:24
